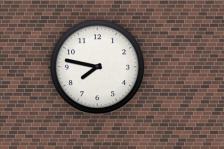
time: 7:47
